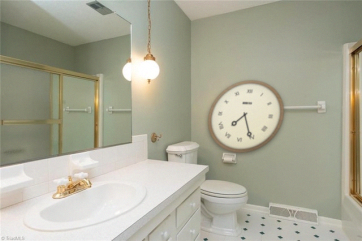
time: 7:26
